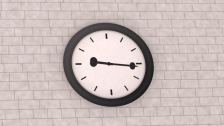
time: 9:16
